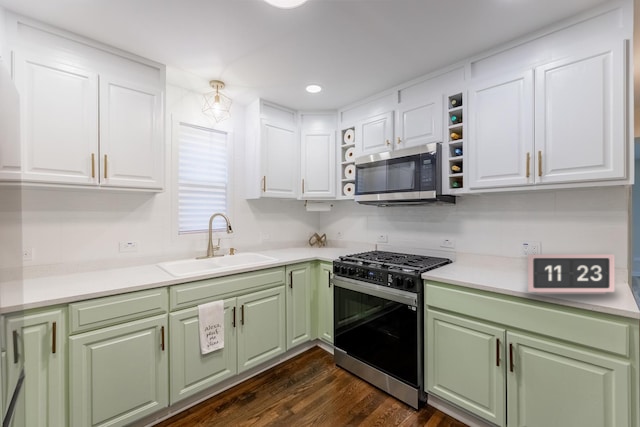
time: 11:23
